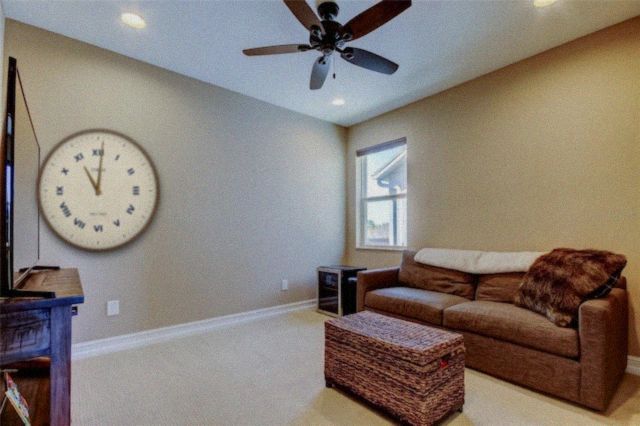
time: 11:01
